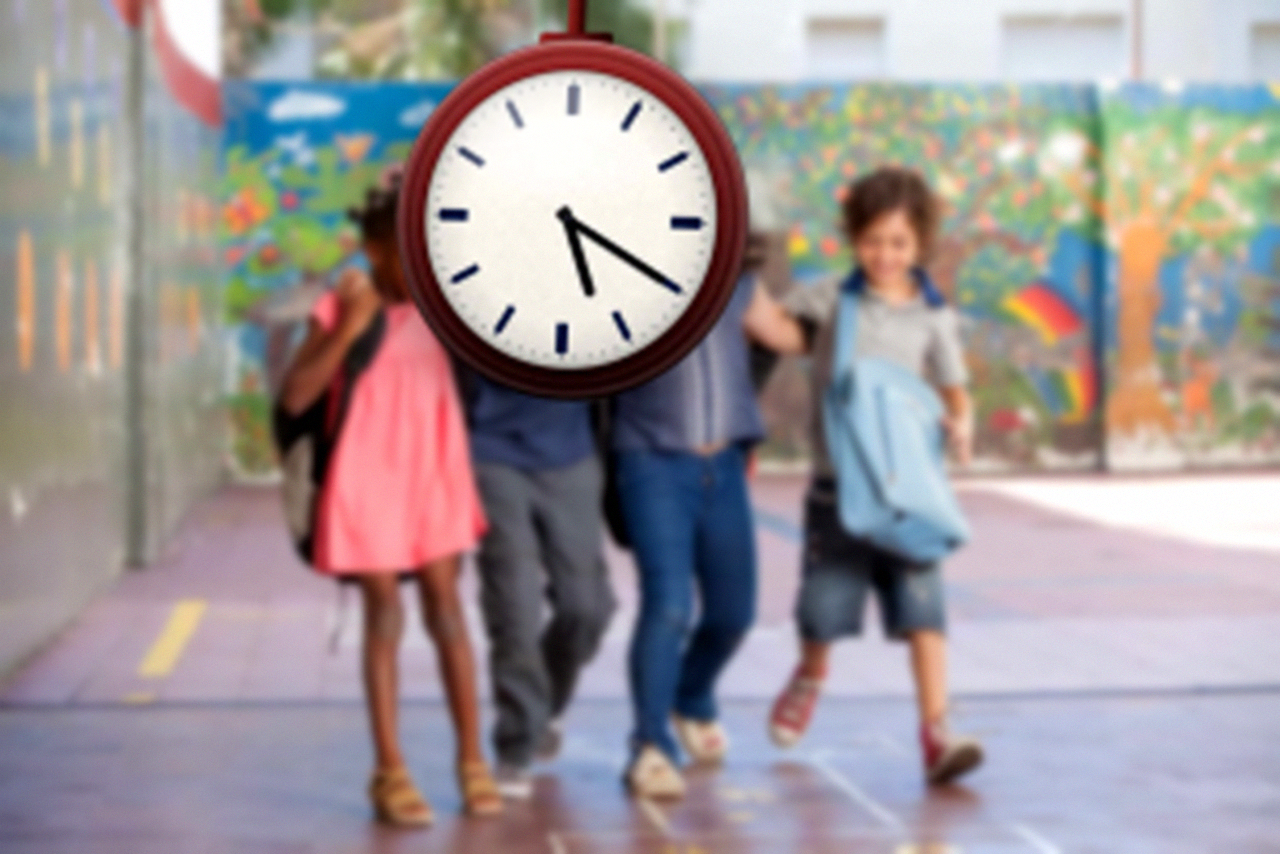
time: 5:20
